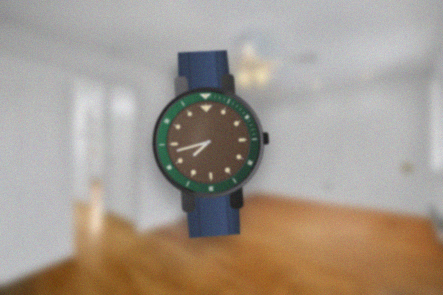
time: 7:43
